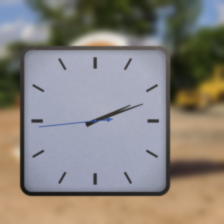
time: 2:11:44
